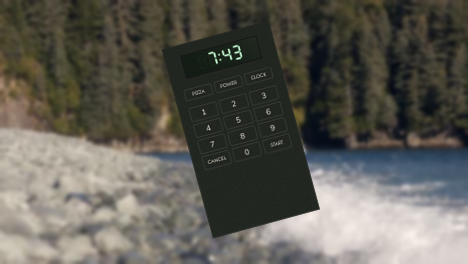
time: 7:43
